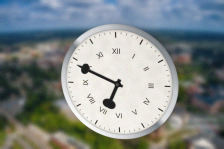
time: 6:49
